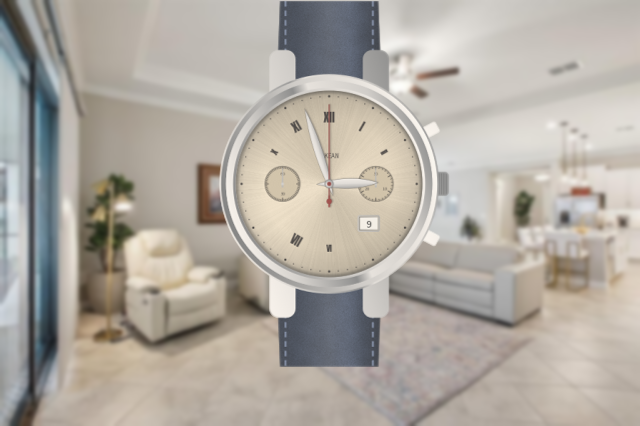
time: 2:57
